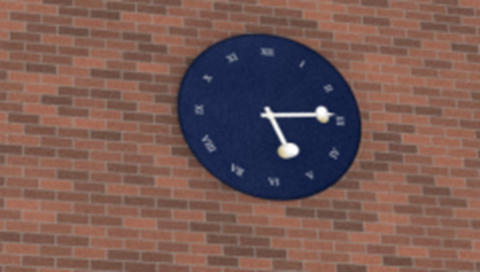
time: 5:14
